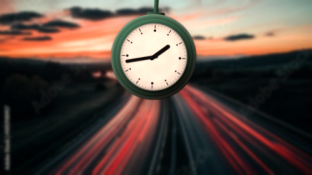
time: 1:43
